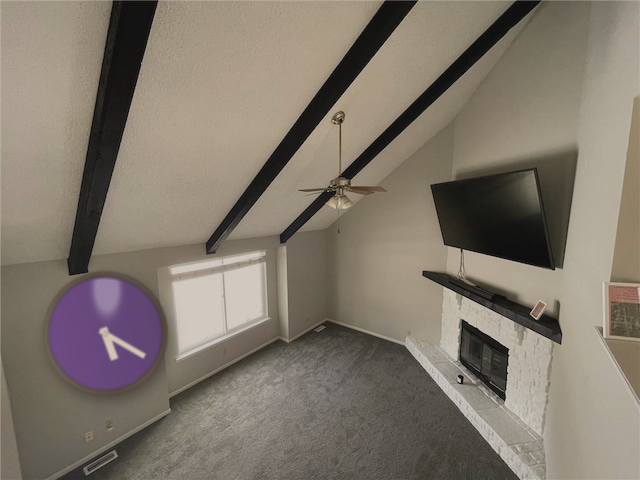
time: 5:20
